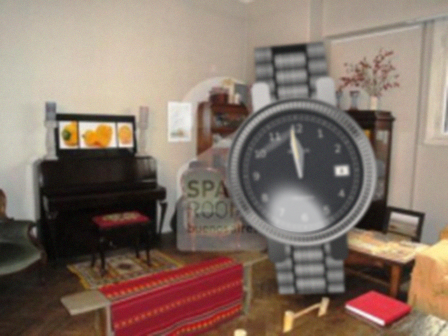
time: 11:59
